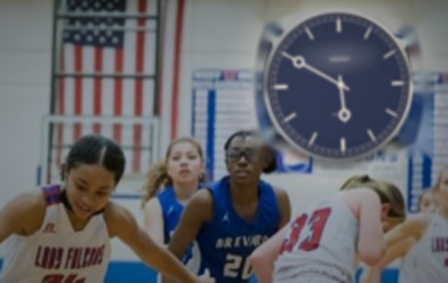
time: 5:50
